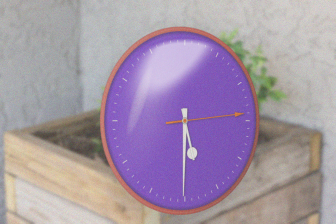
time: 5:30:14
